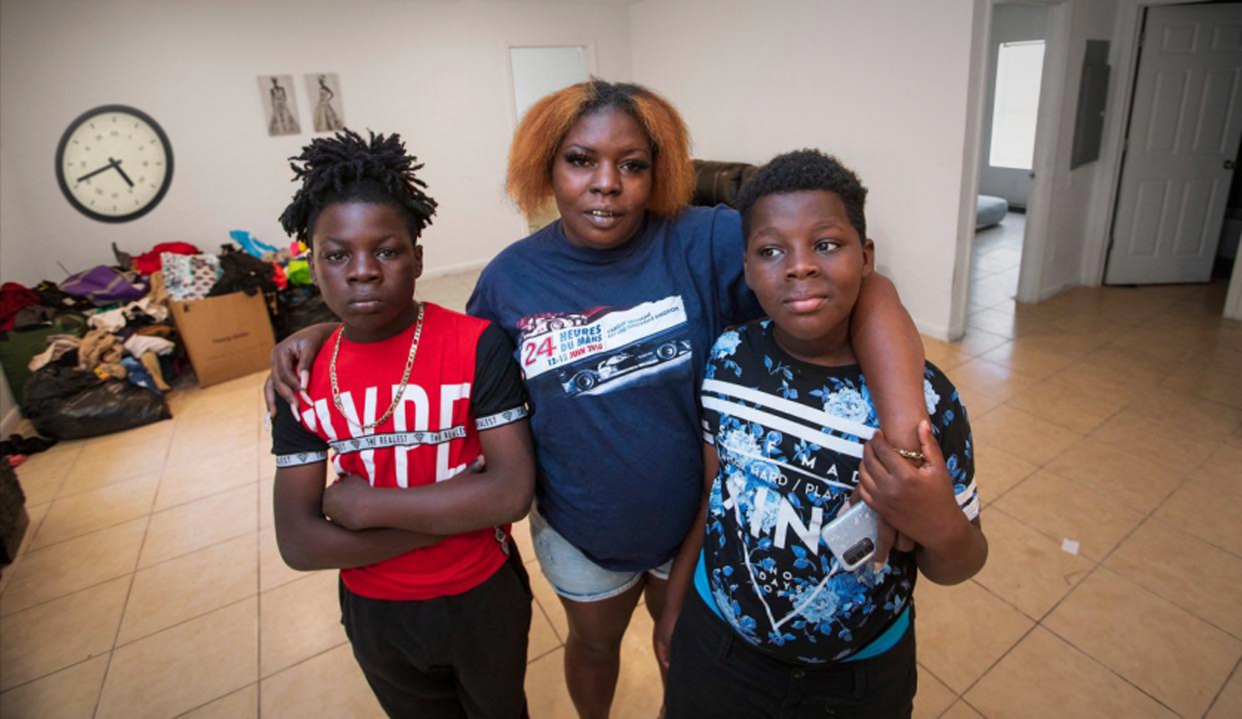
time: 4:41
